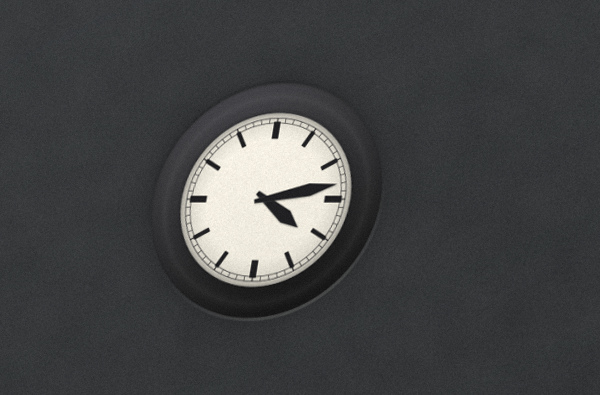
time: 4:13
